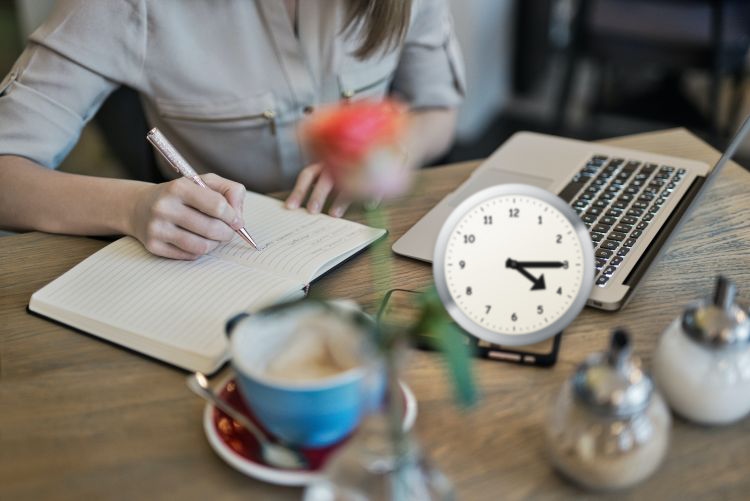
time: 4:15
